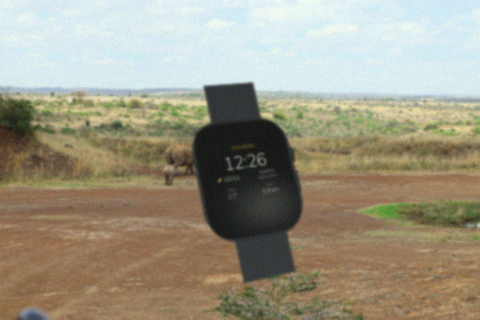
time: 12:26
